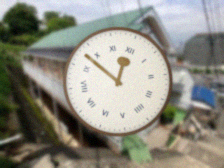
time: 11:48
